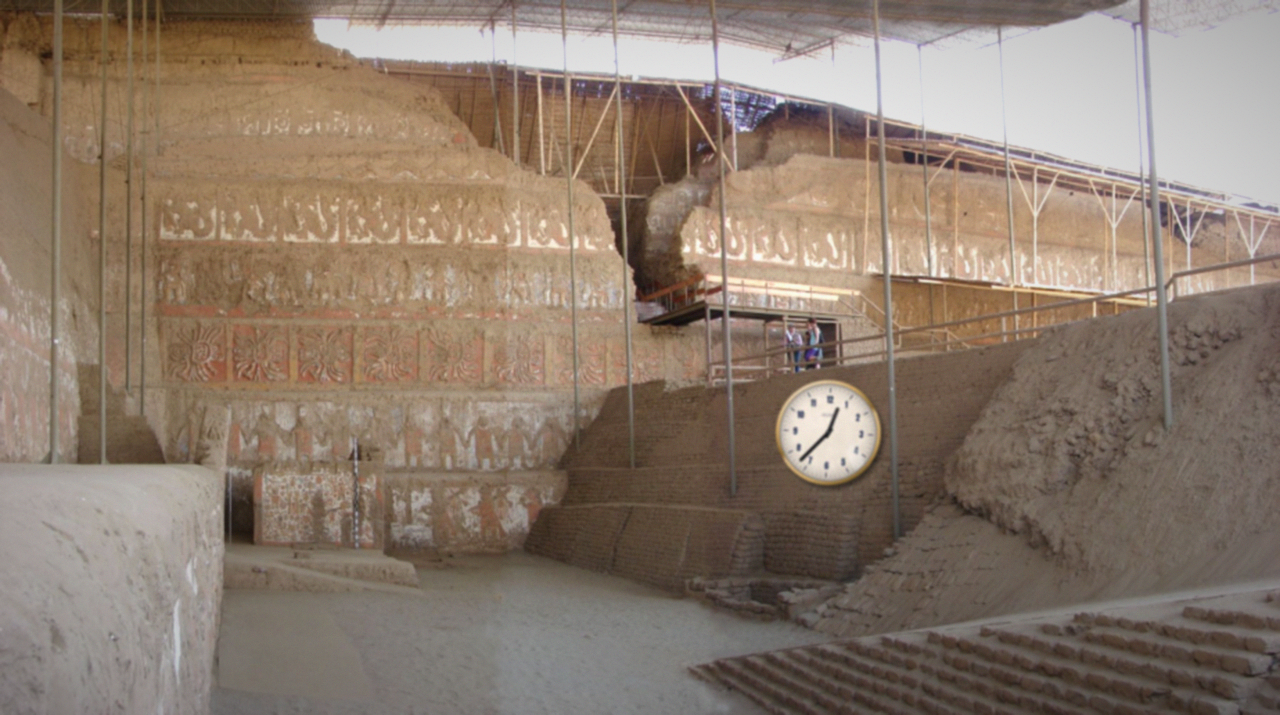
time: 12:37
